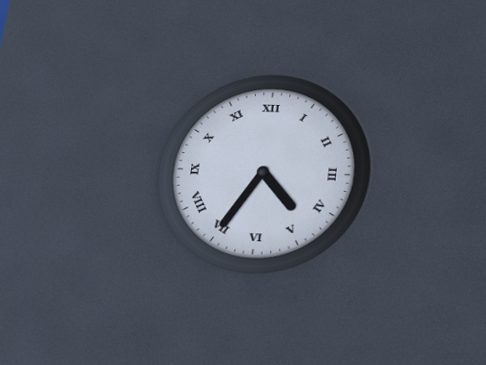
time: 4:35
